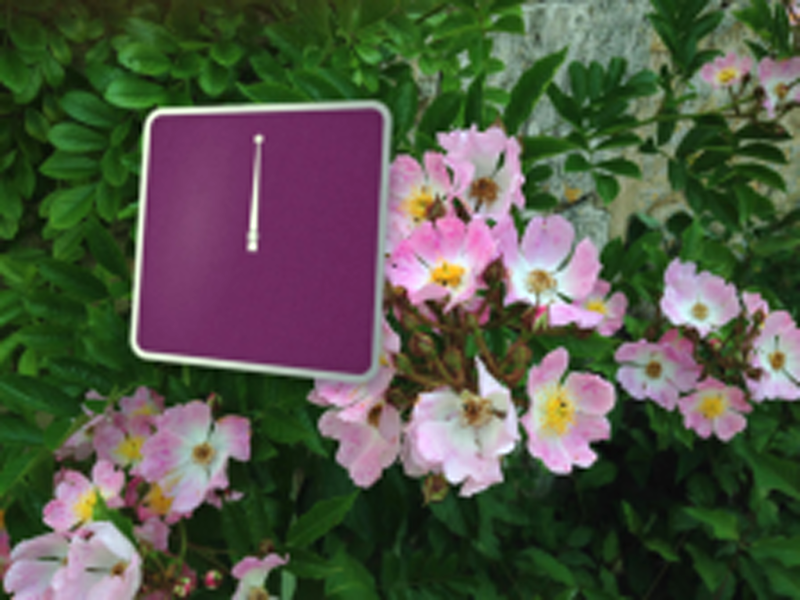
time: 12:00
